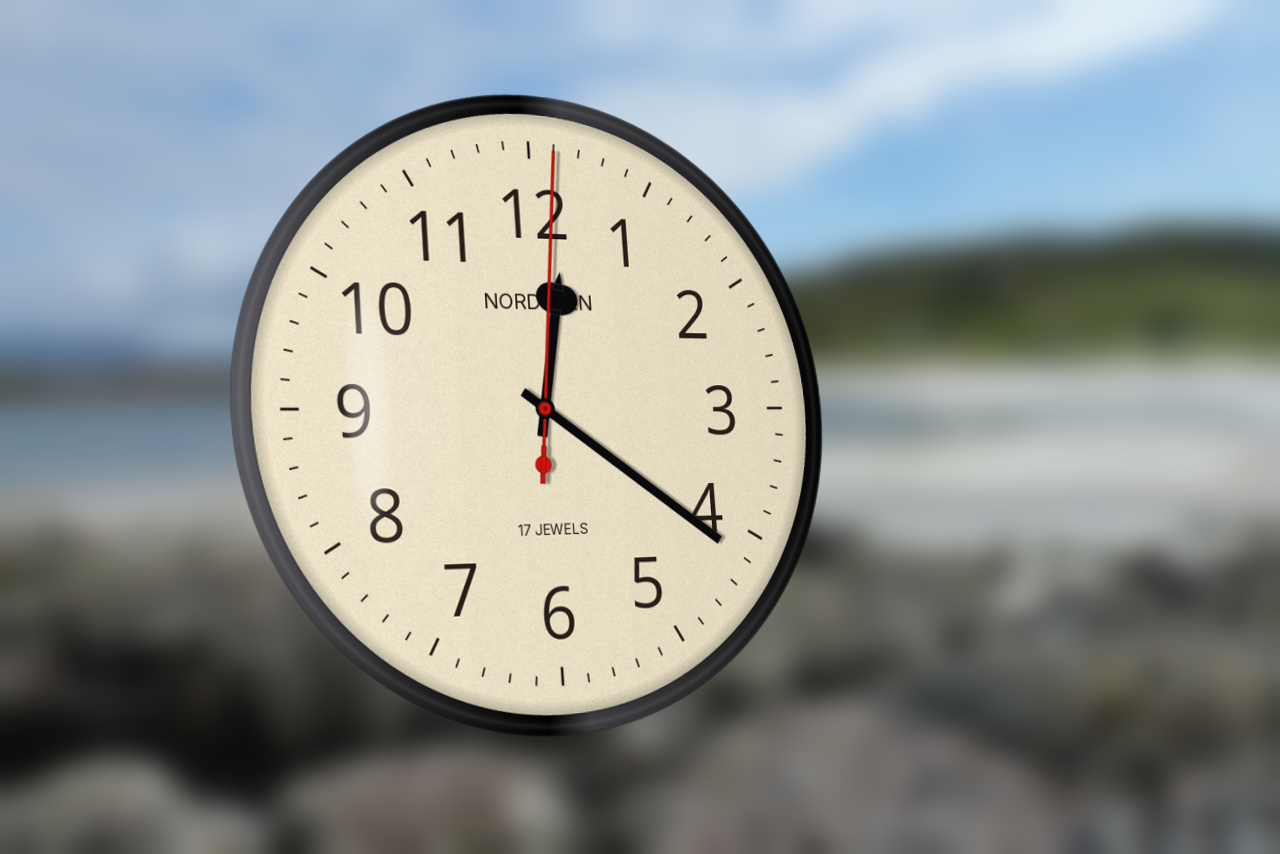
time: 12:21:01
